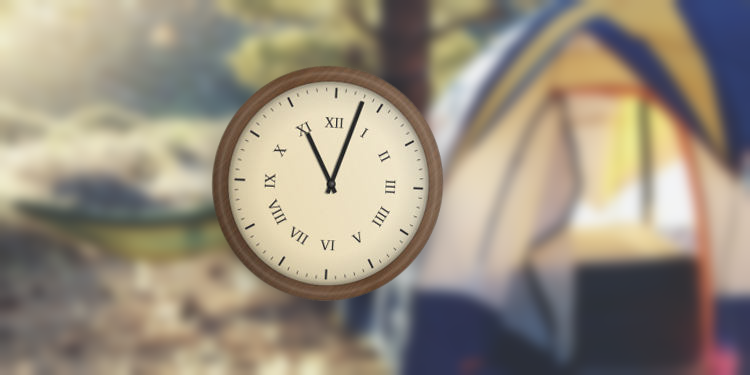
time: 11:03
